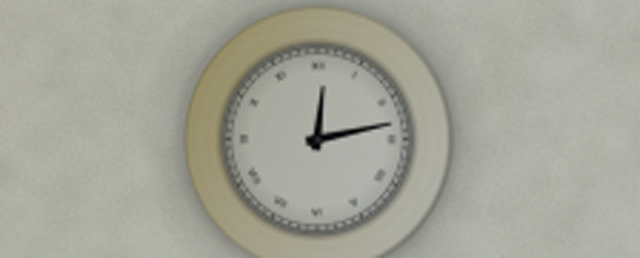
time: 12:13
